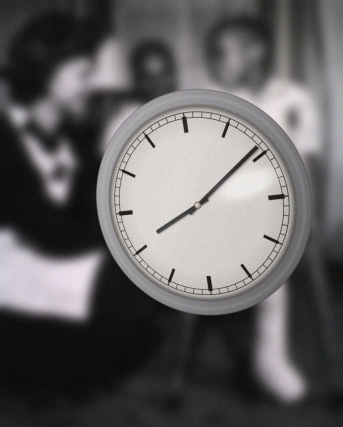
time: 8:09
